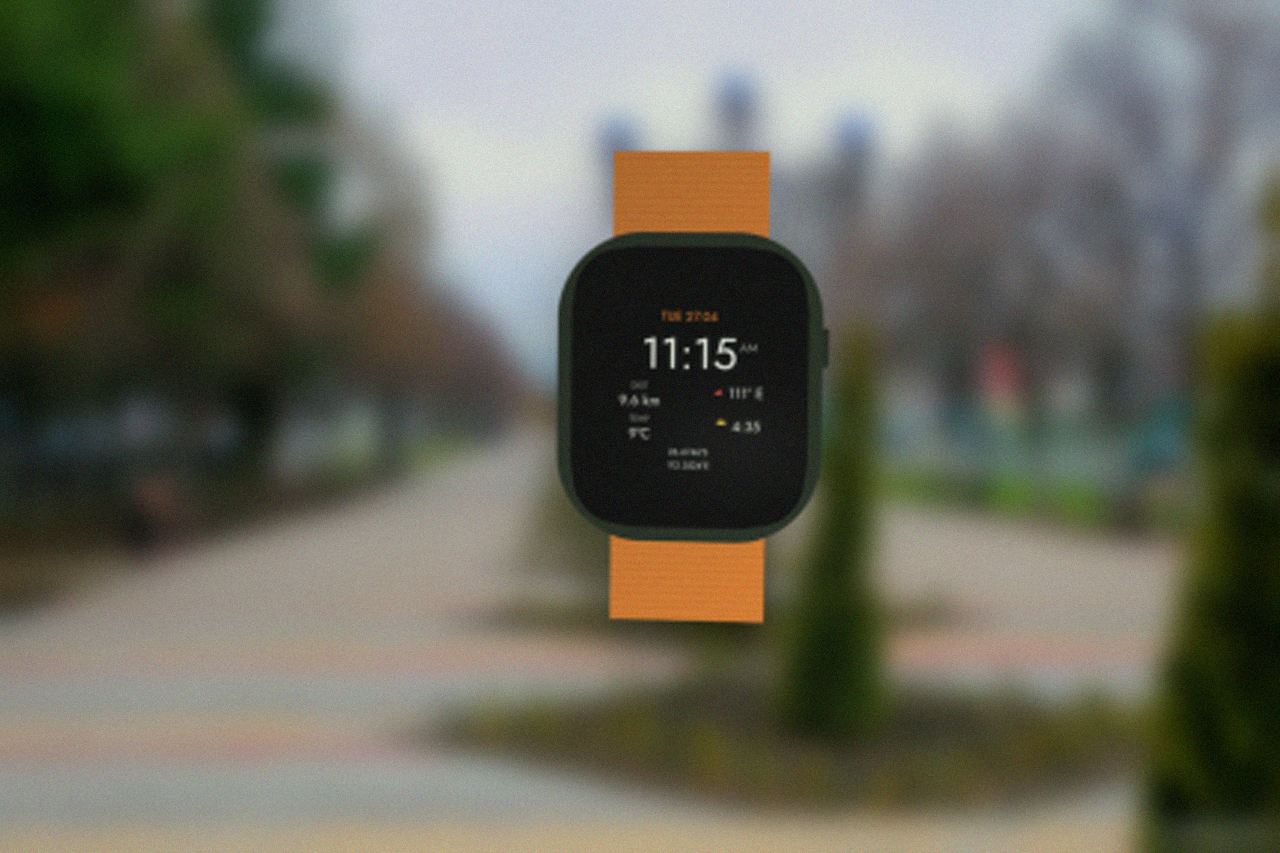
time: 11:15
